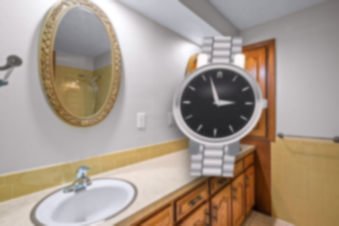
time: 2:57
